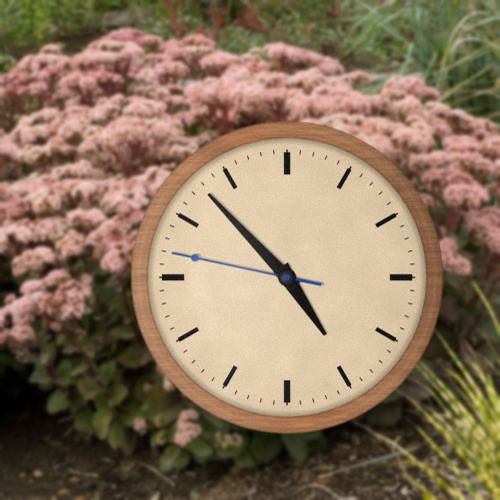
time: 4:52:47
